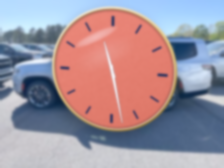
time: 11:28
